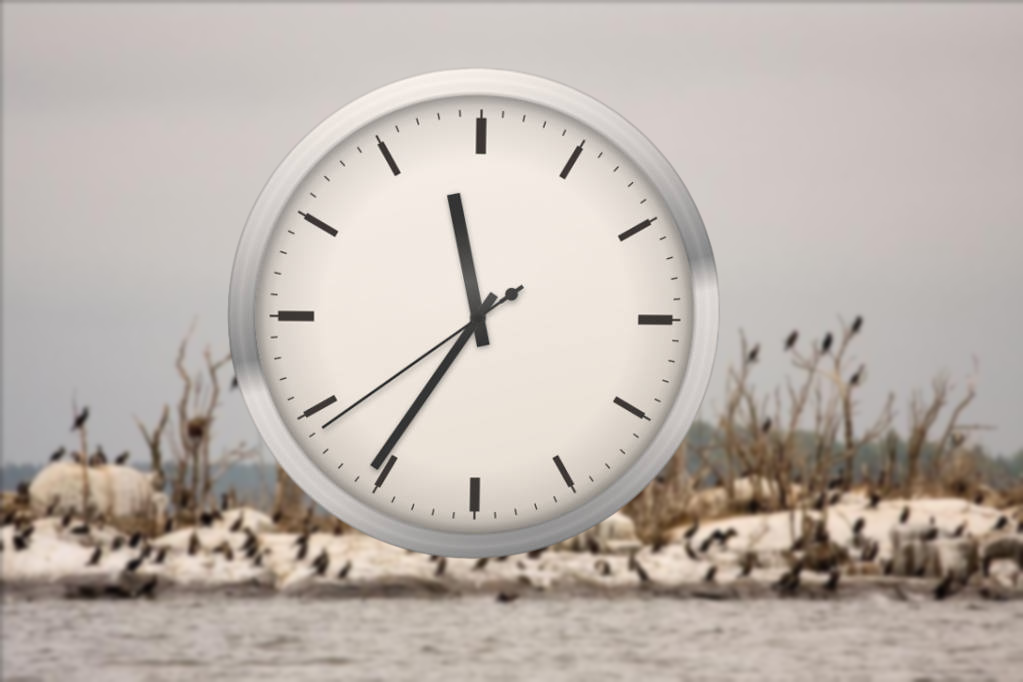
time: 11:35:39
